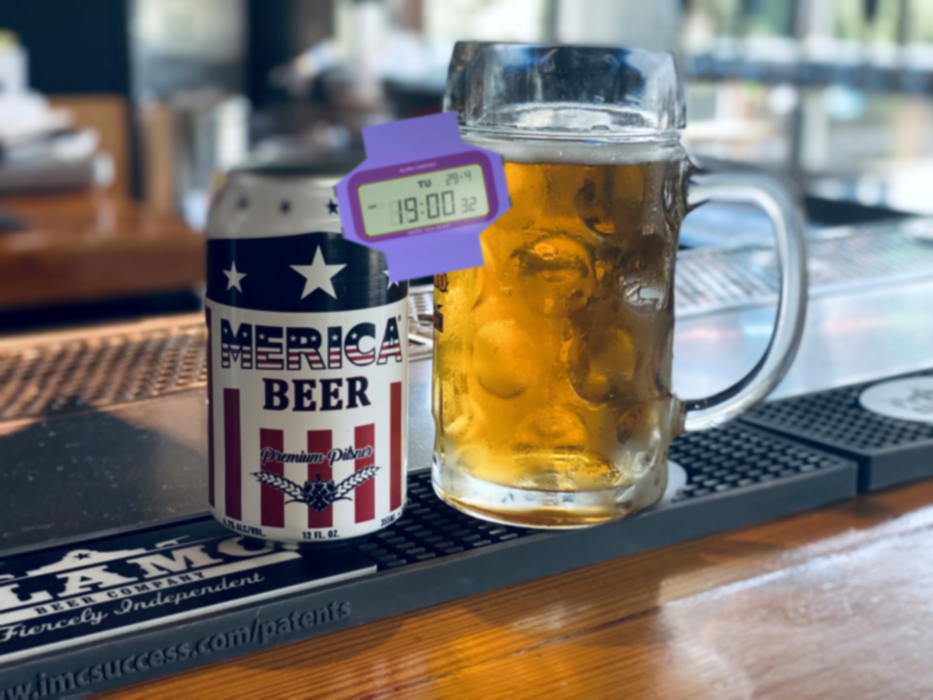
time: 19:00:32
